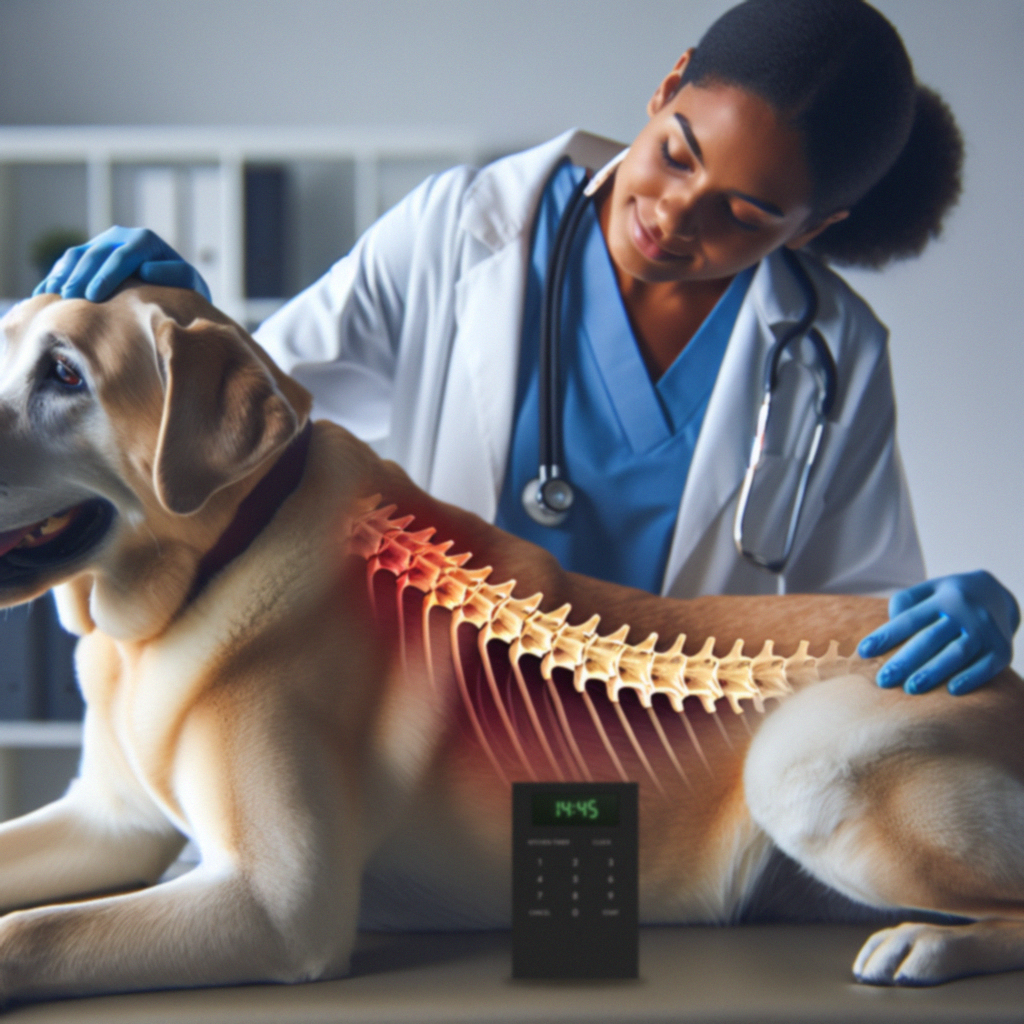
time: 14:45
